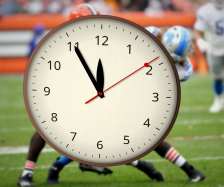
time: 11:55:09
